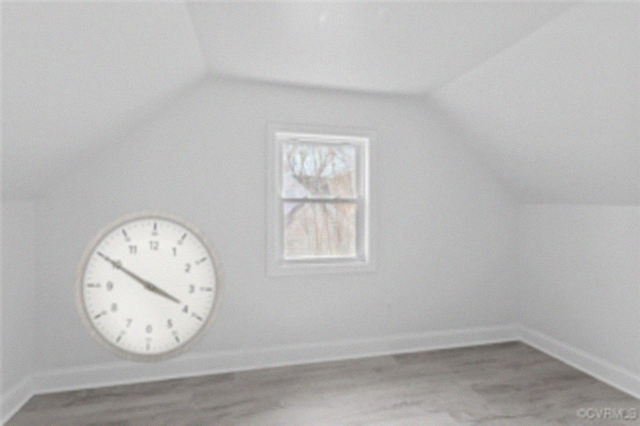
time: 3:50
